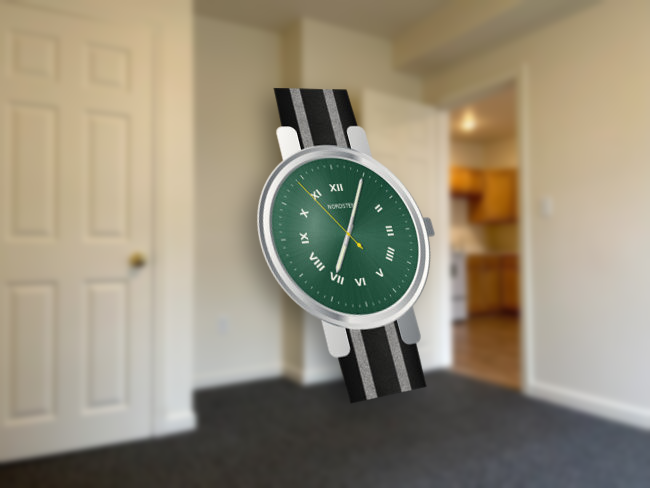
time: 7:04:54
